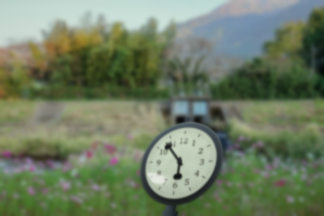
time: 5:53
